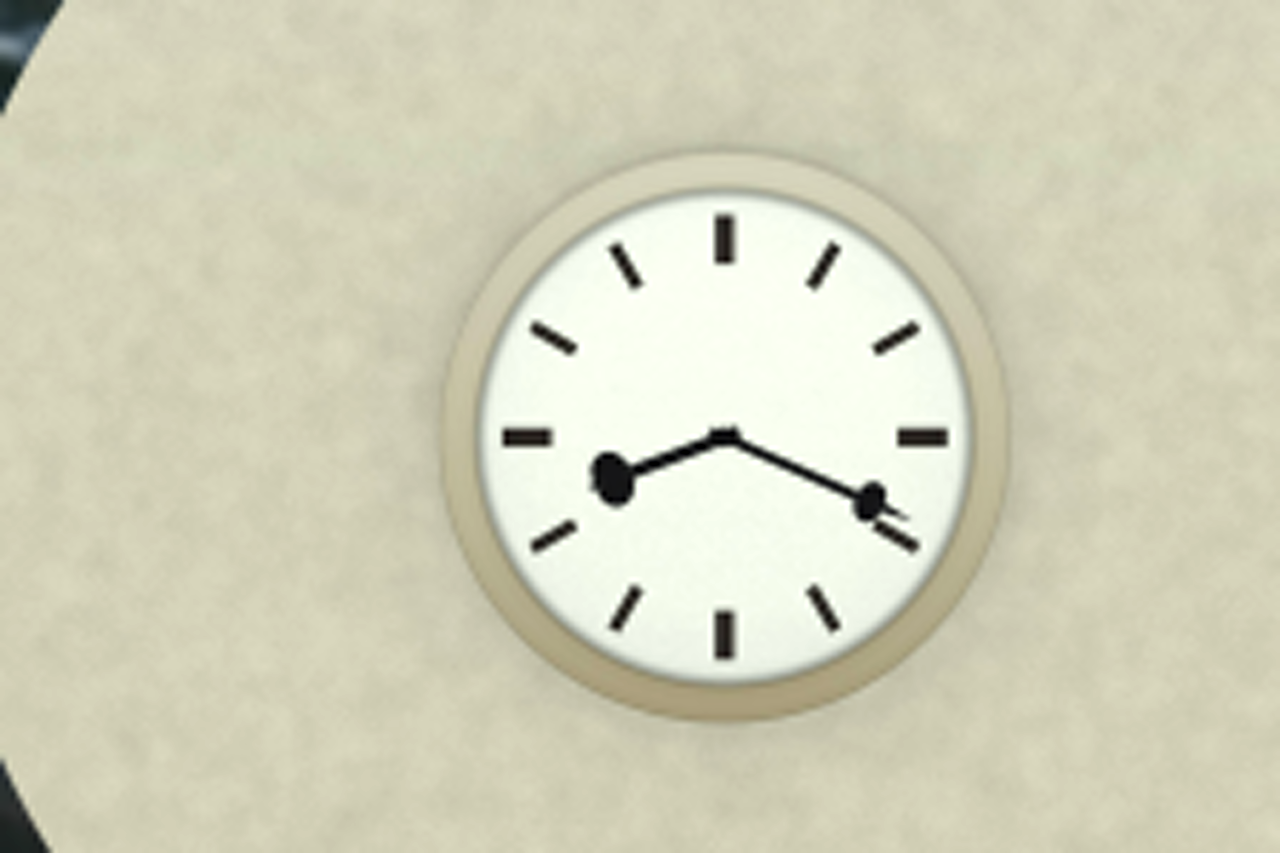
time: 8:19
